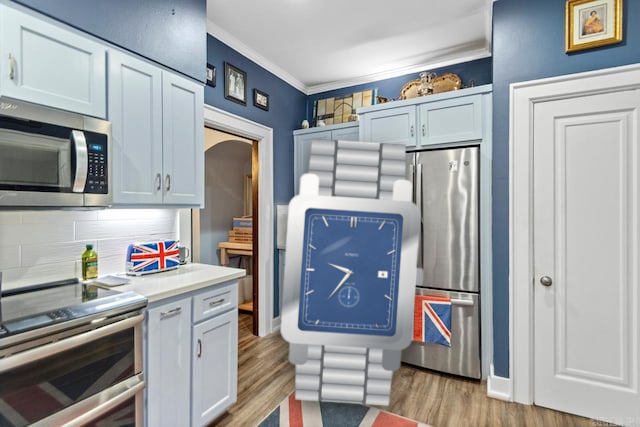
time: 9:36
